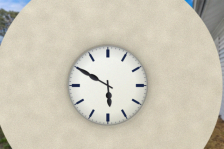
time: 5:50
